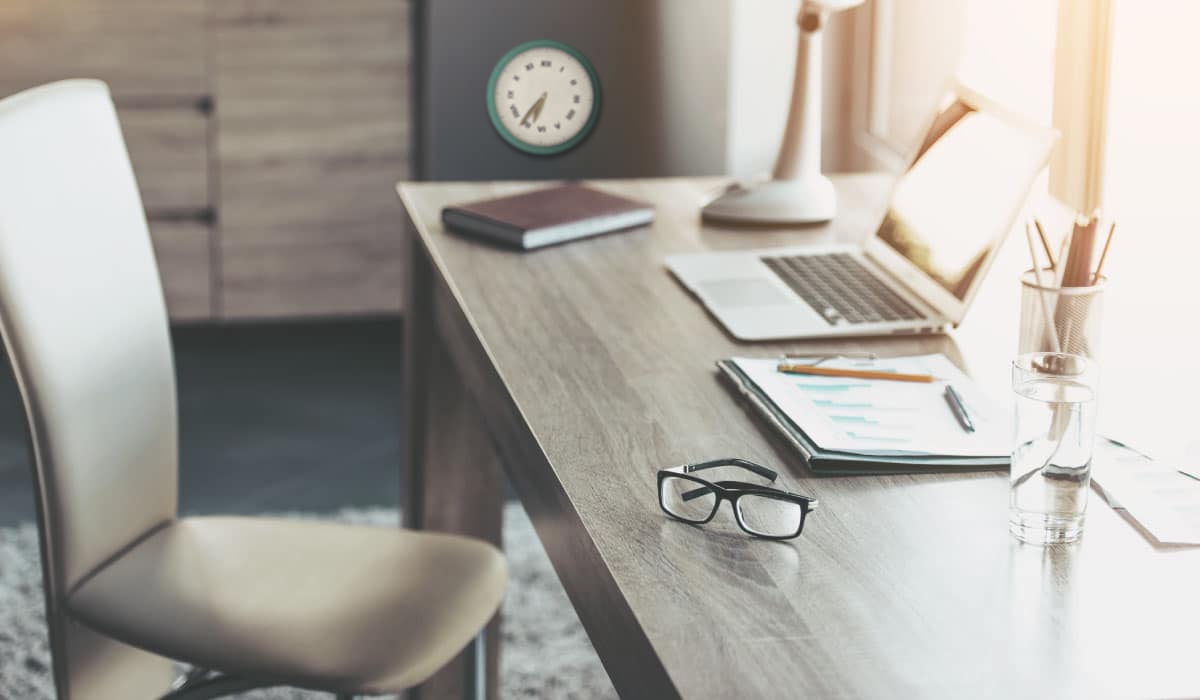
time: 6:36
